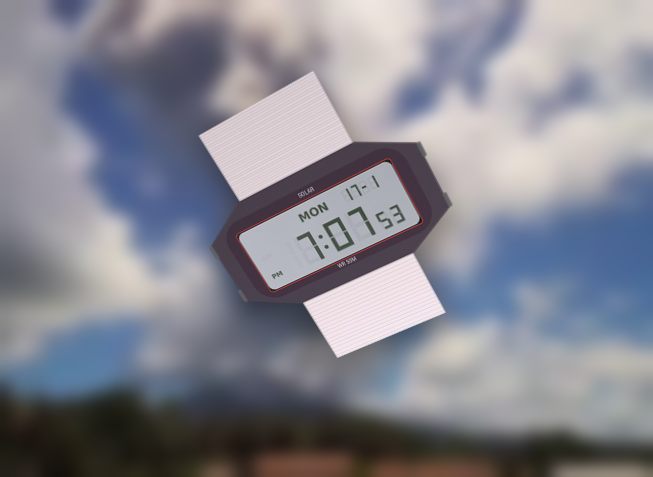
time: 7:07:53
